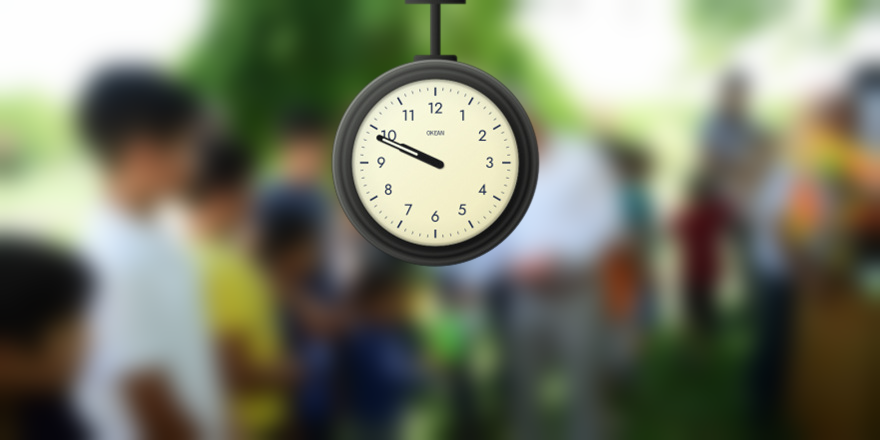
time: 9:49
